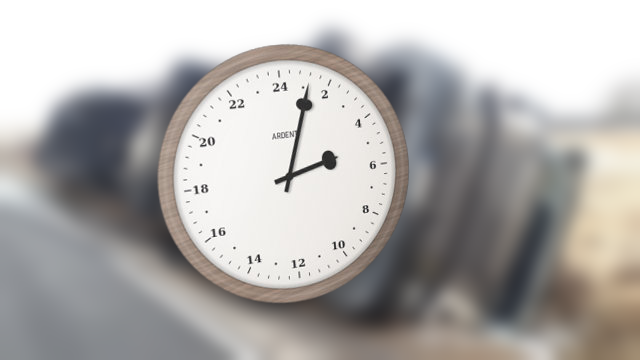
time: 5:03
